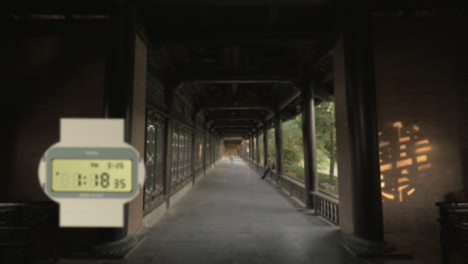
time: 1:18
